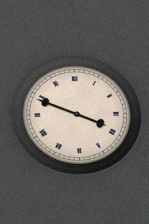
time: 3:49
